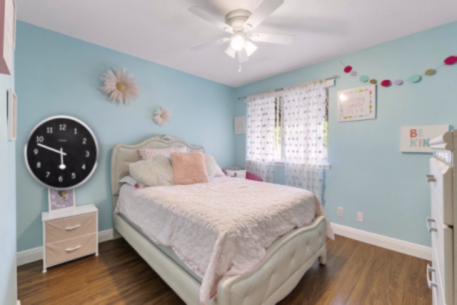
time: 5:48
